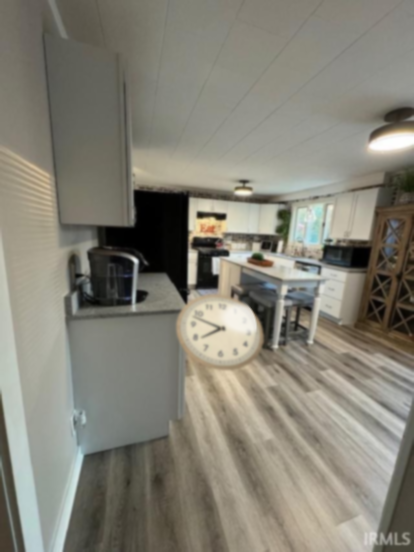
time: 7:48
